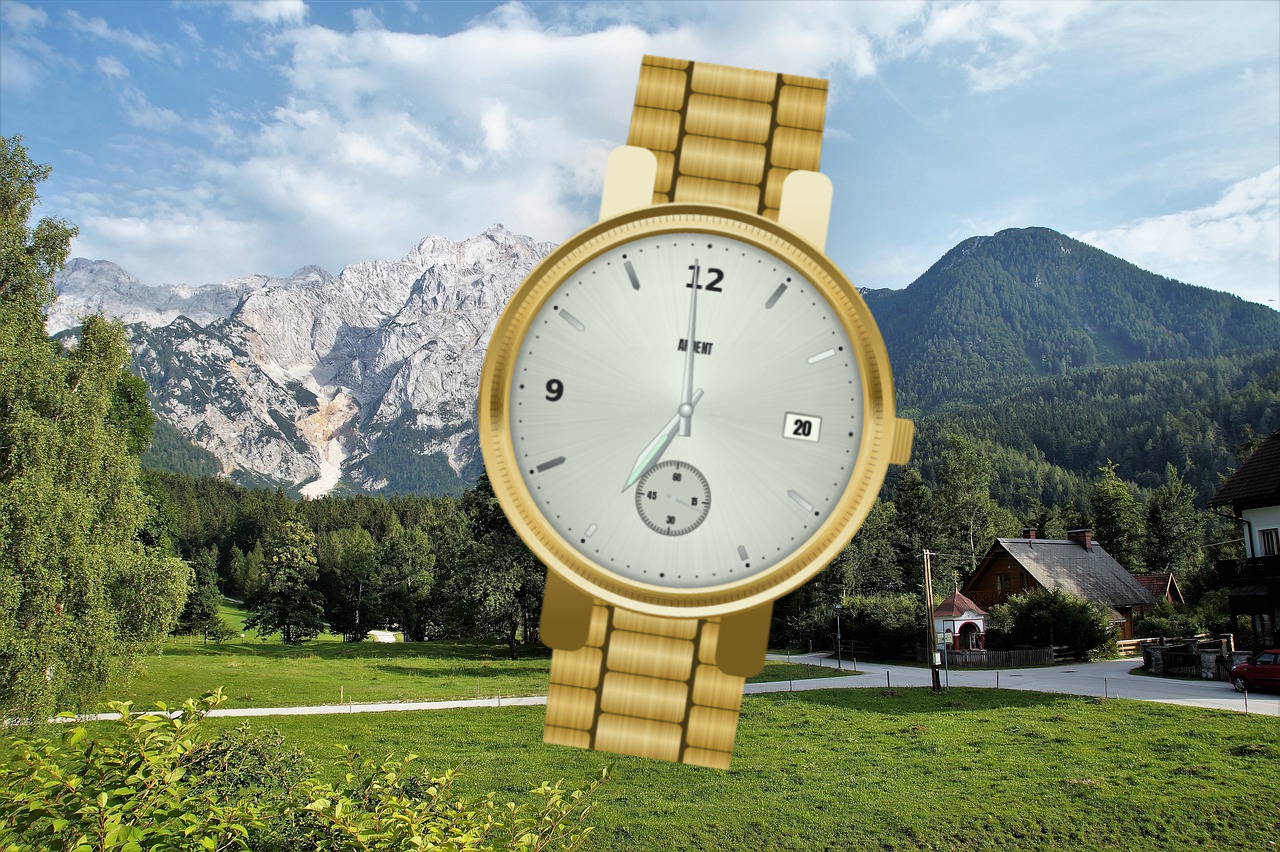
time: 6:59:18
